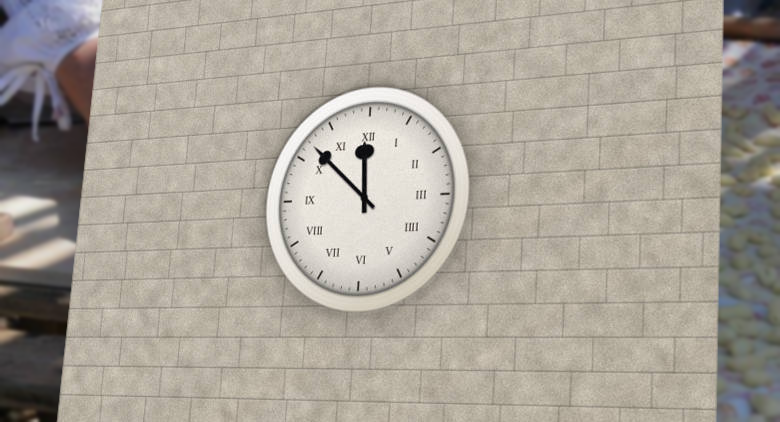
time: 11:52
